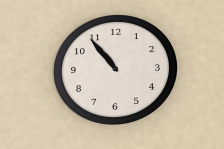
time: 10:54
